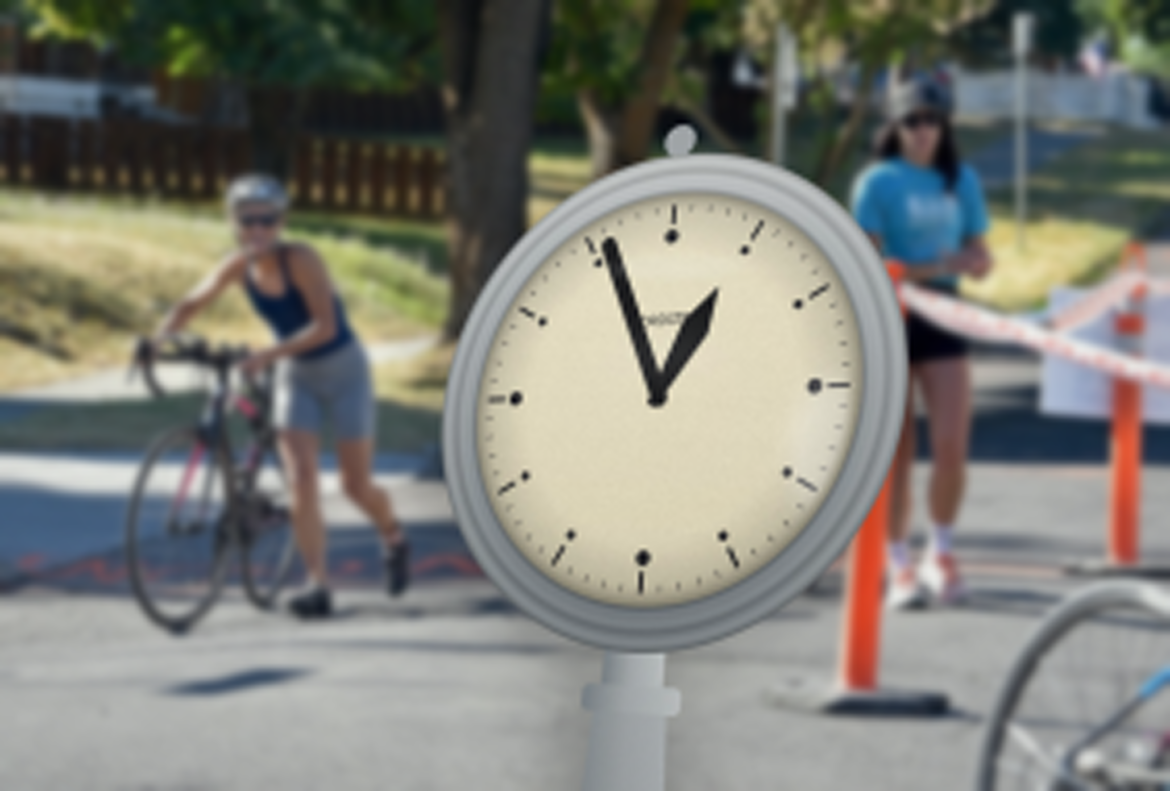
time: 12:56
